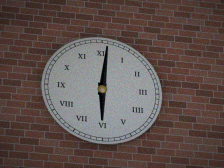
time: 6:01
